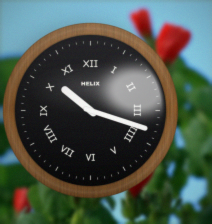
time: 10:18
